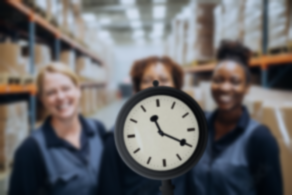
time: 11:20
